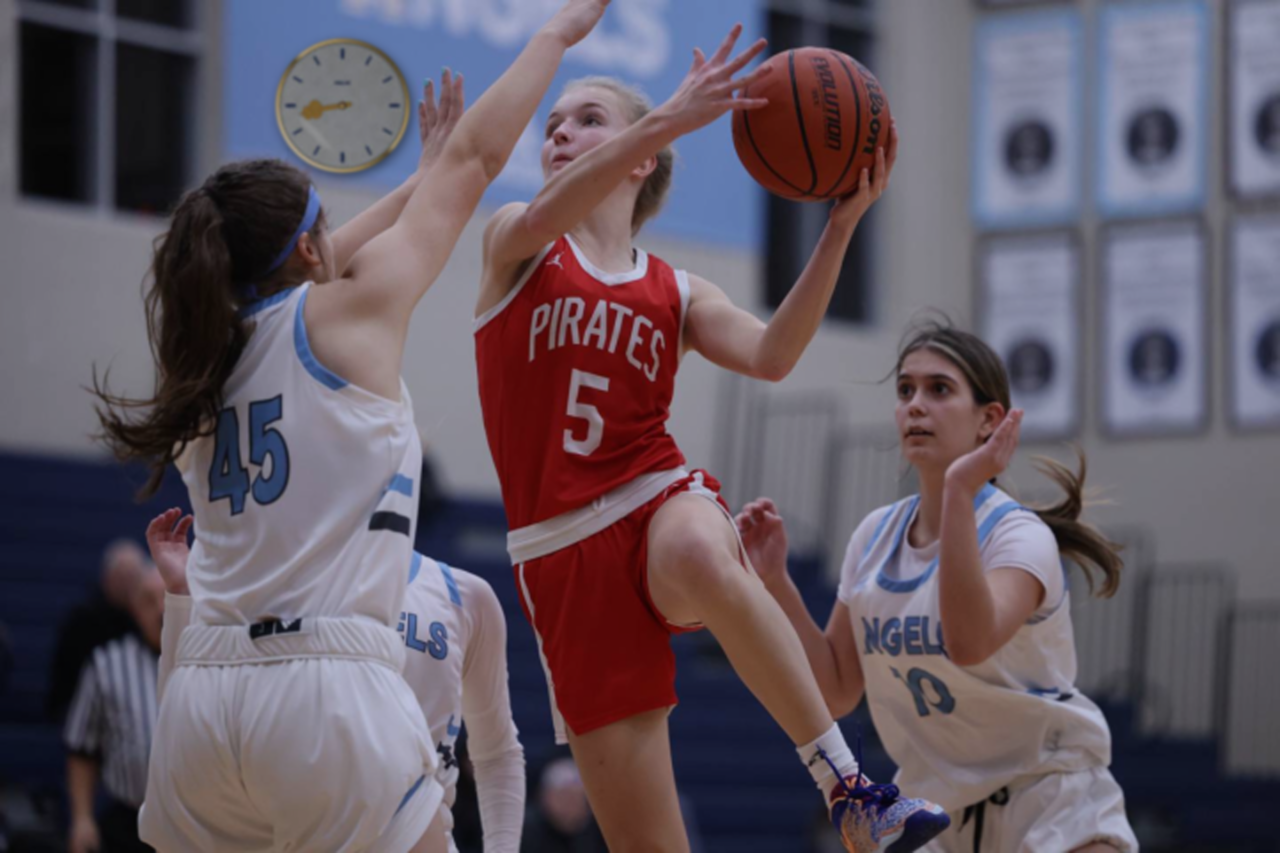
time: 8:43
